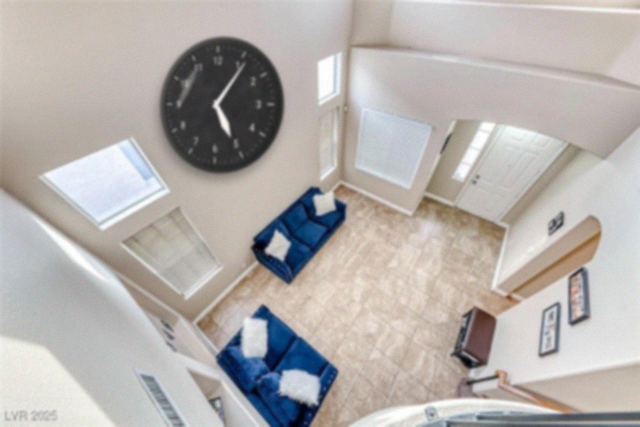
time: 5:06
